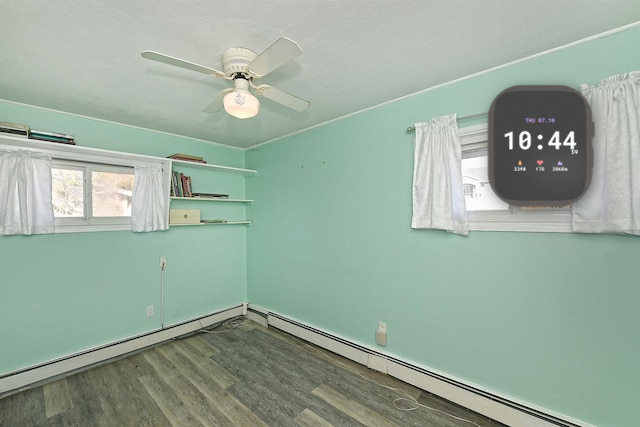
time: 10:44
